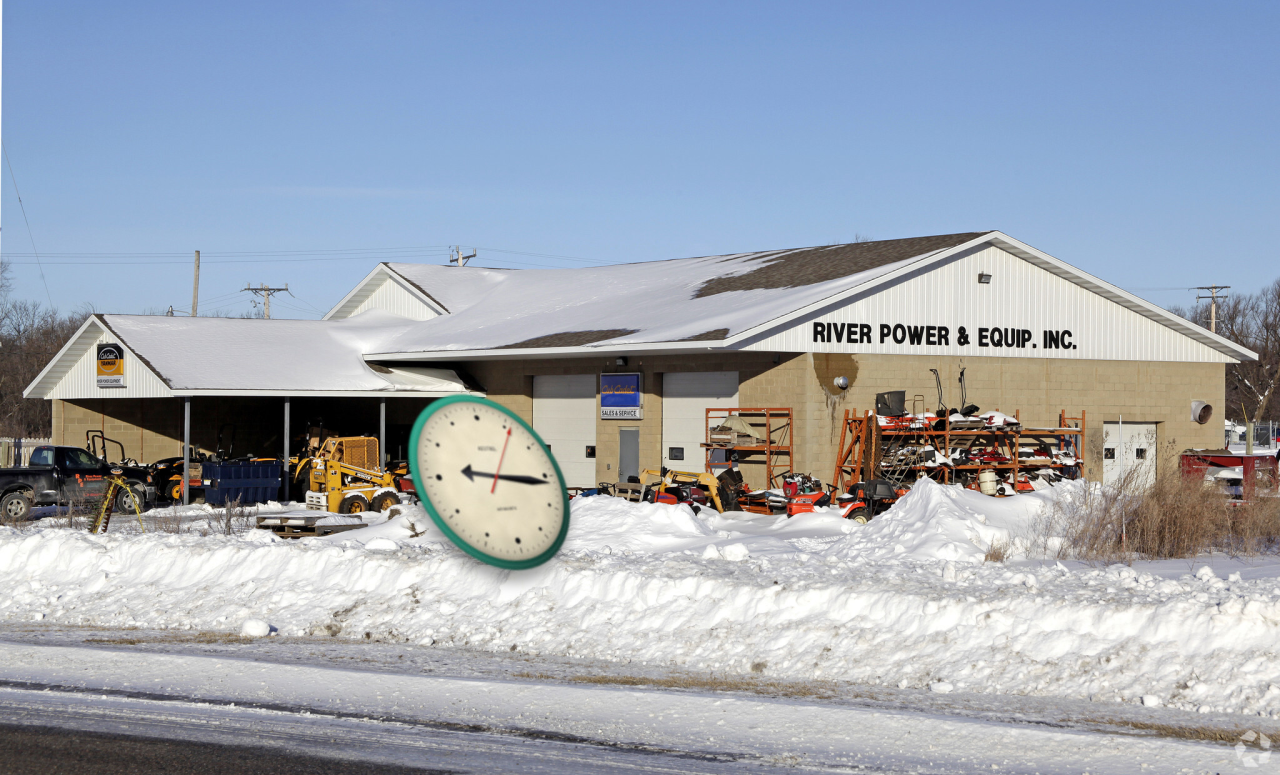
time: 9:16:06
